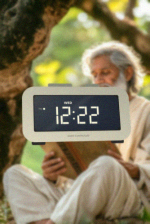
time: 12:22
